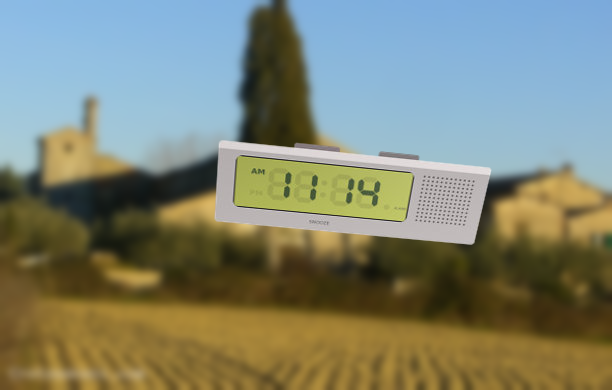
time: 11:14
